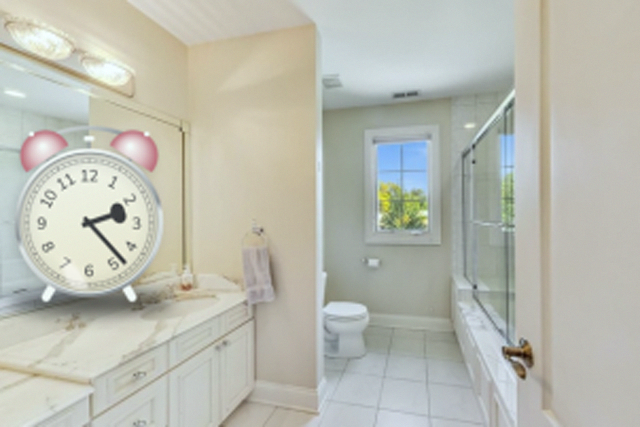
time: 2:23
